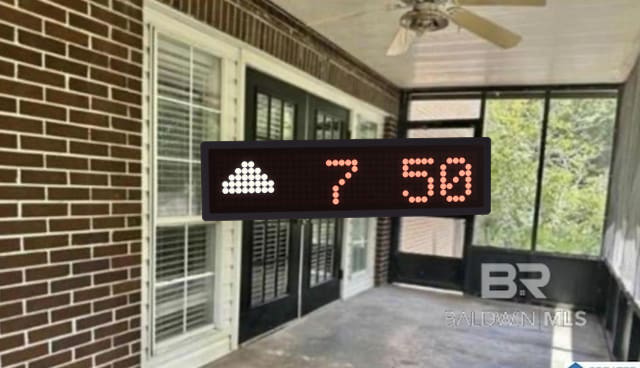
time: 7:50
